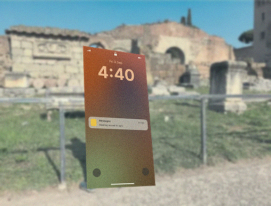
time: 4:40
